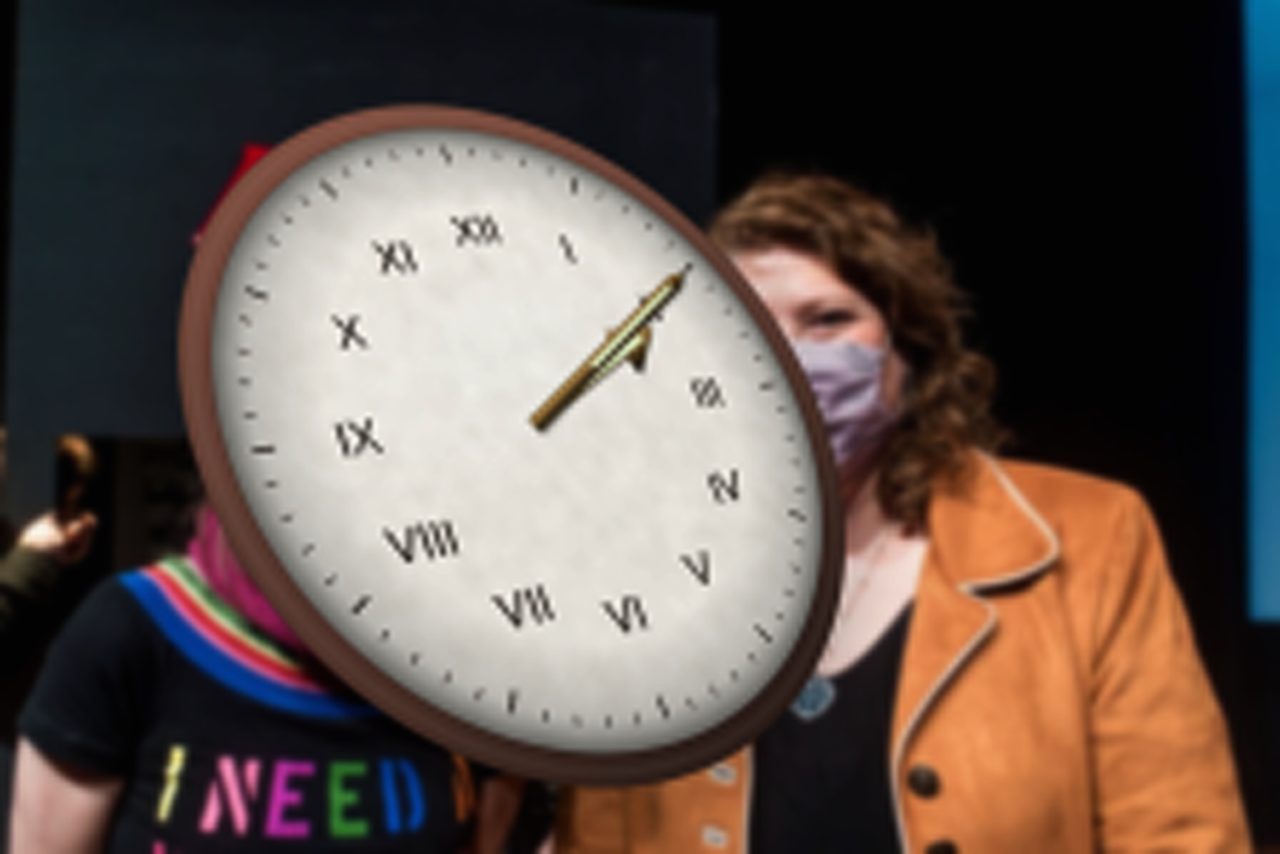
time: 2:10
